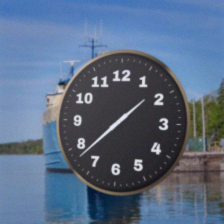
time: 1:38
